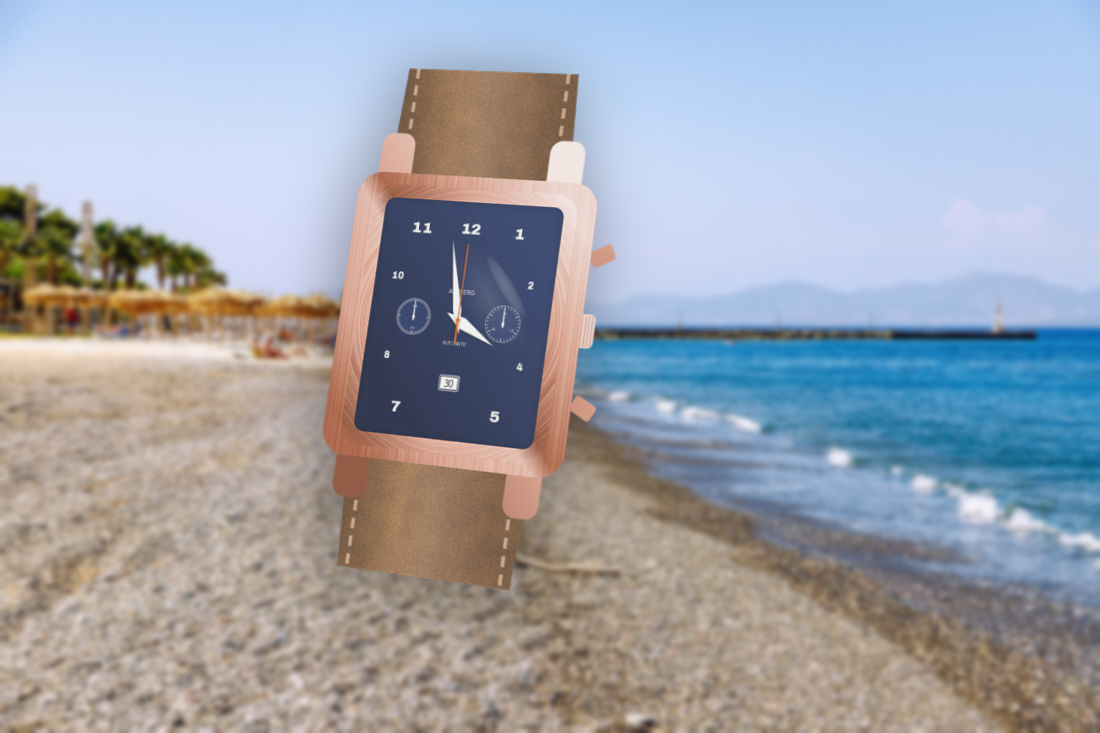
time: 3:58
